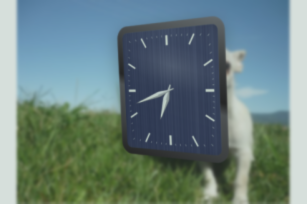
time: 6:42
